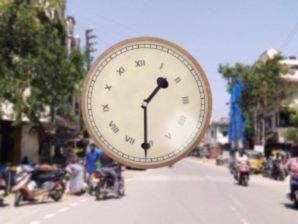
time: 1:31
